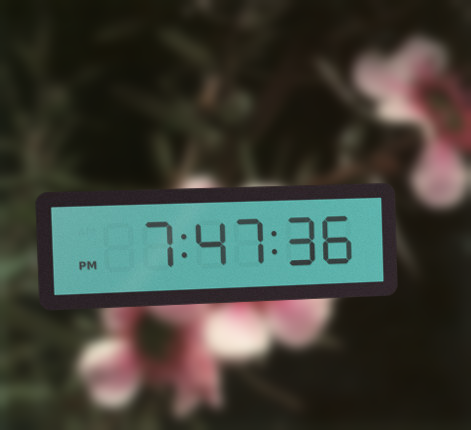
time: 7:47:36
